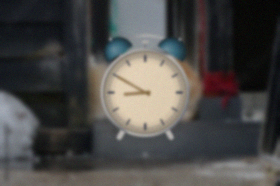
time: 8:50
